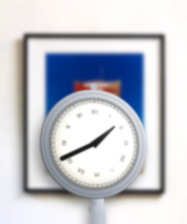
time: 1:41
